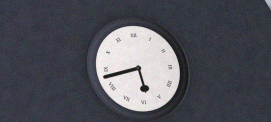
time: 5:43
